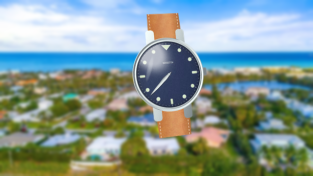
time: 7:38
